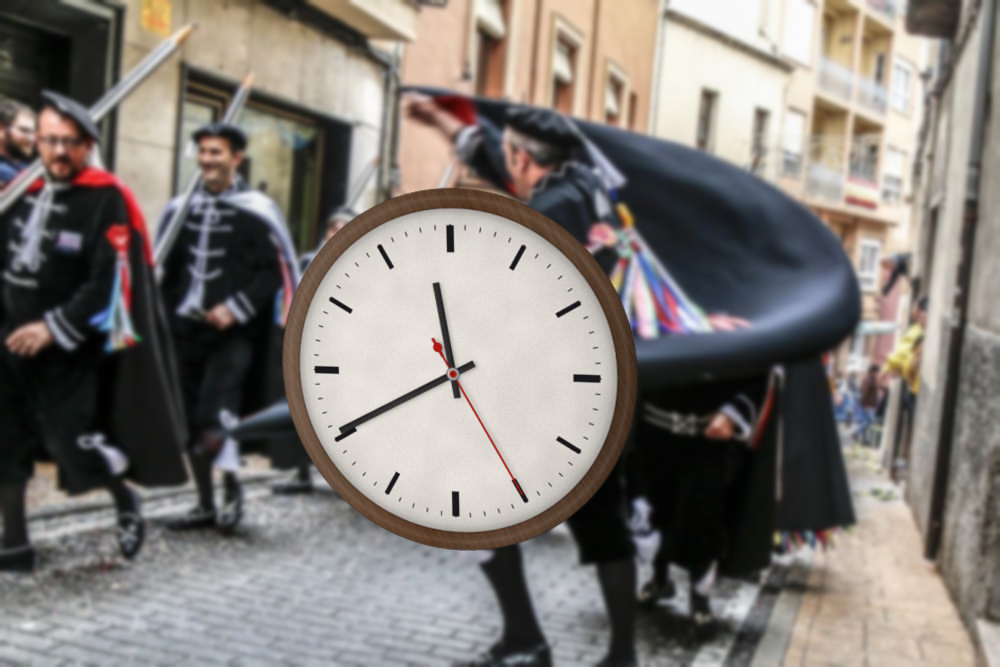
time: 11:40:25
